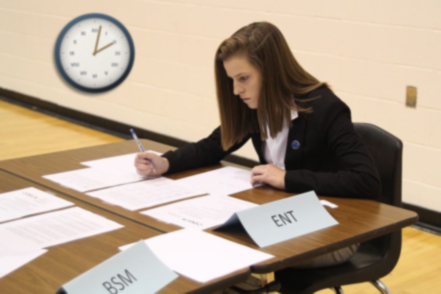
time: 2:02
